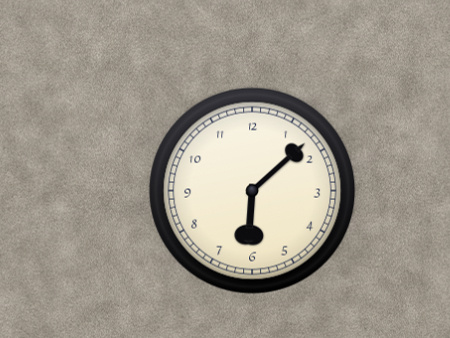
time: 6:08
